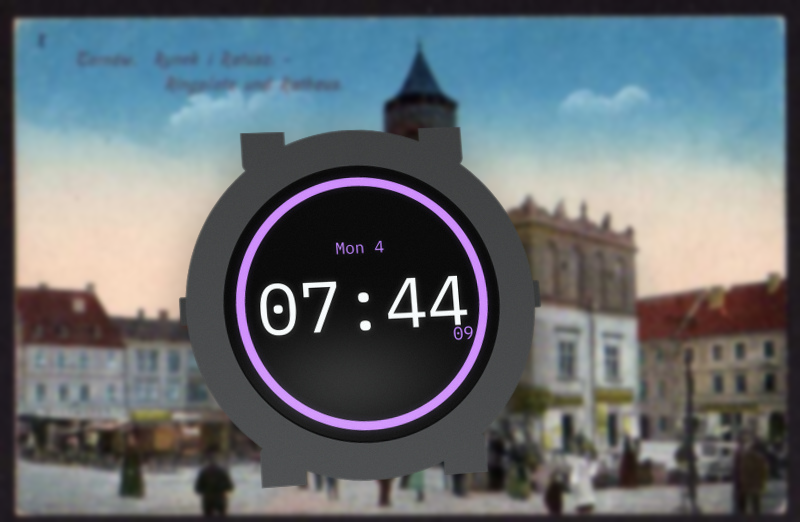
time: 7:44:09
